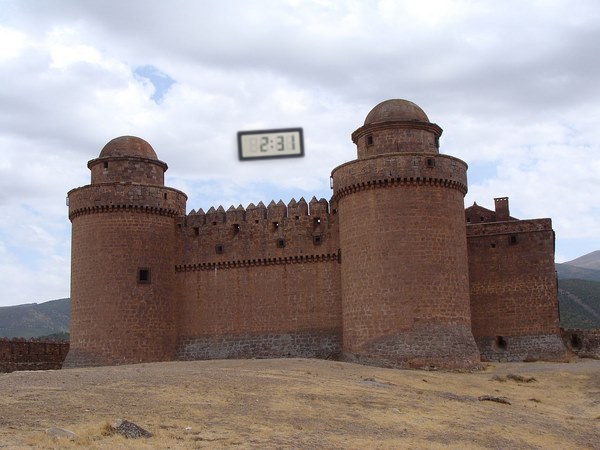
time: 2:31
